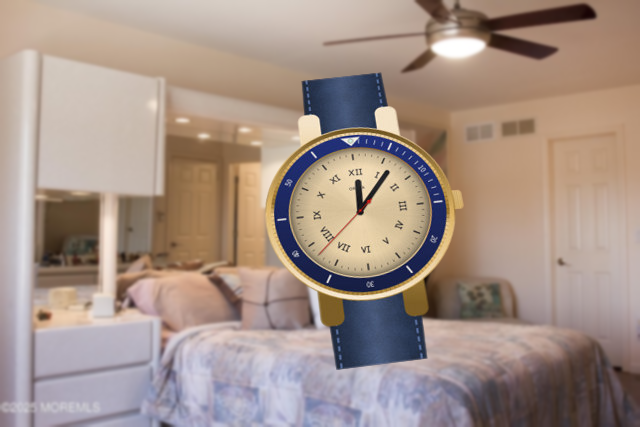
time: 12:06:38
